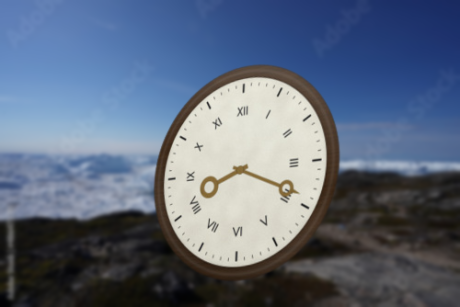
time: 8:19
